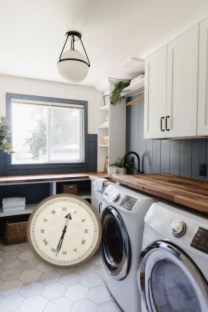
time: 12:33
